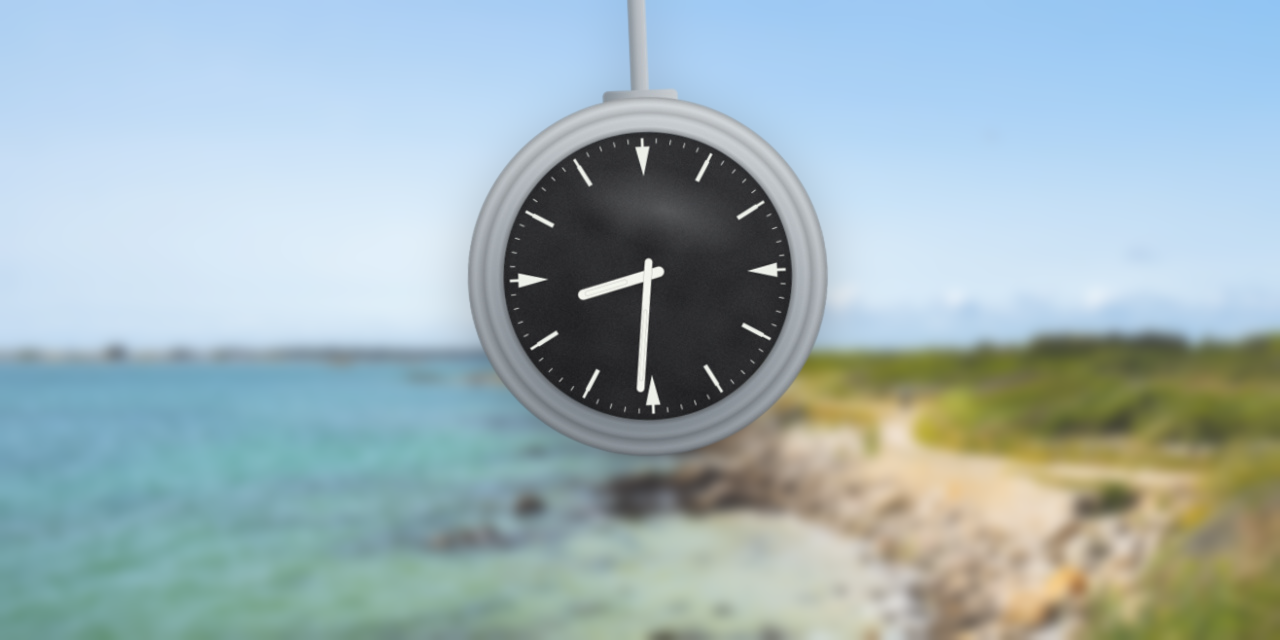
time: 8:31
